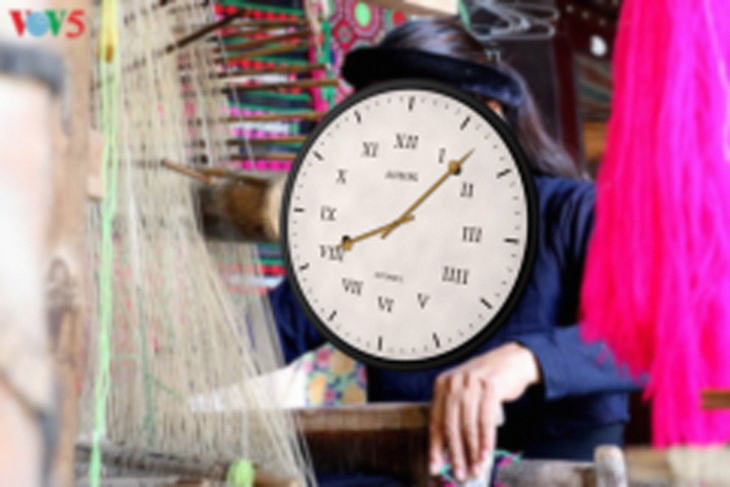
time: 8:07
